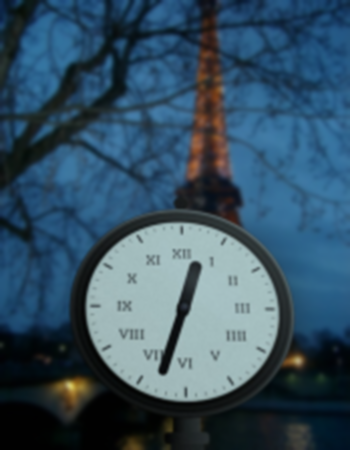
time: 12:33
